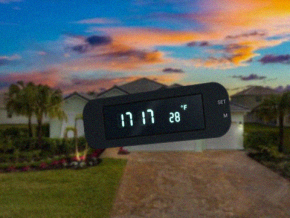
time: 17:17
